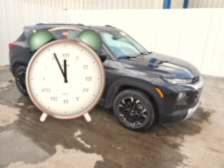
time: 11:56
